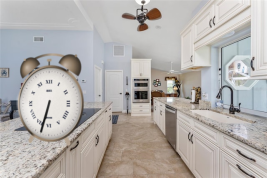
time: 6:33
